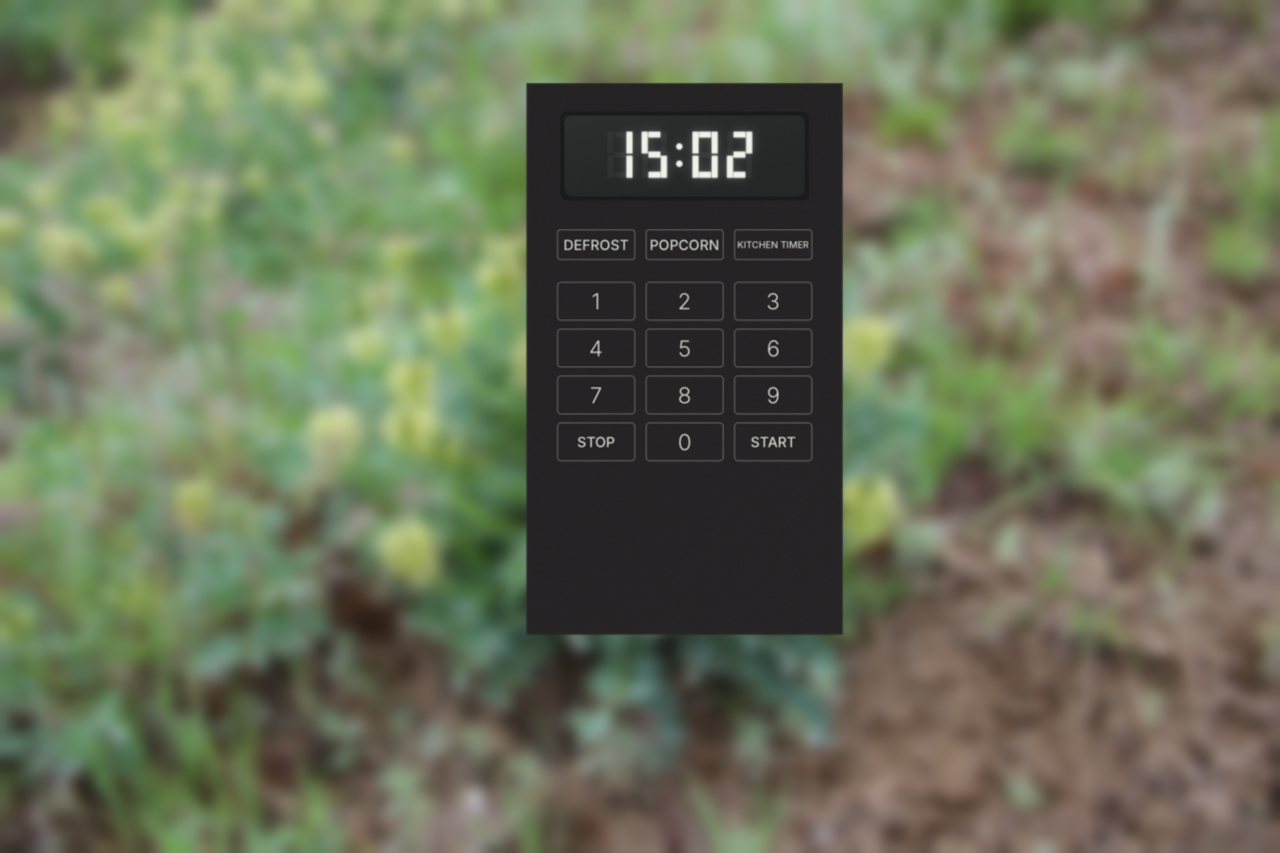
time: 15:02
